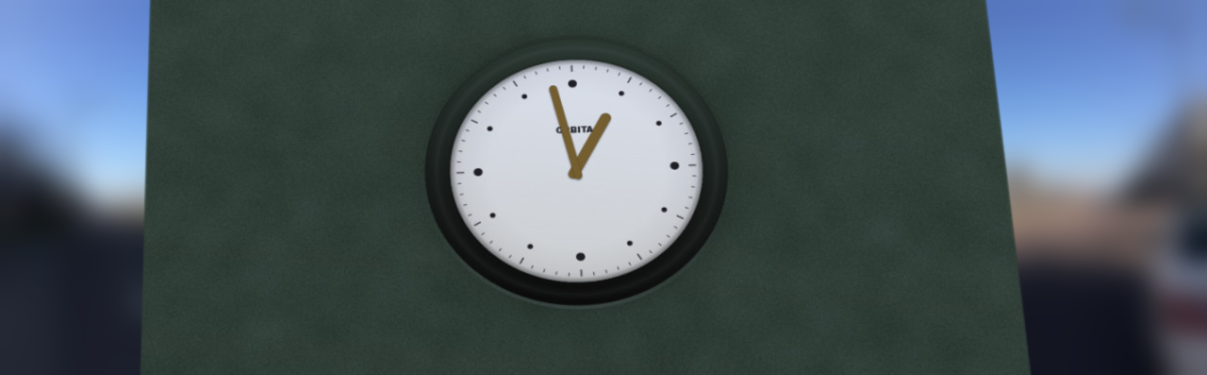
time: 12:58
